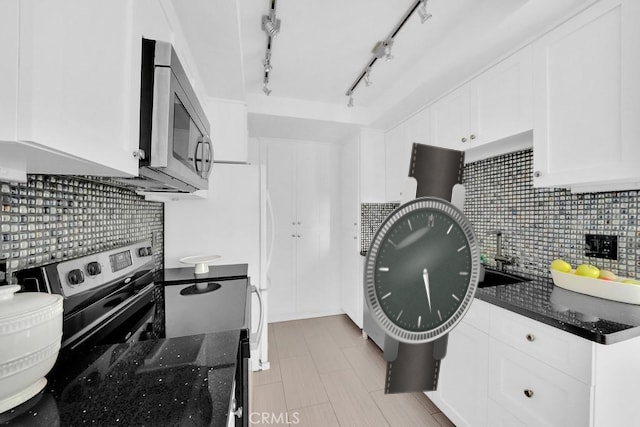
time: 5:27
